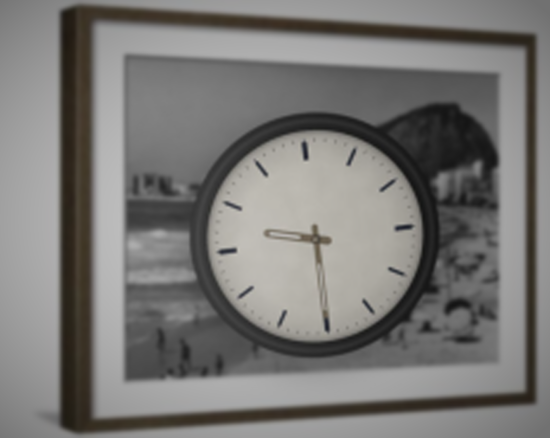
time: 9:30
